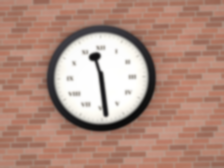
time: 11:29
